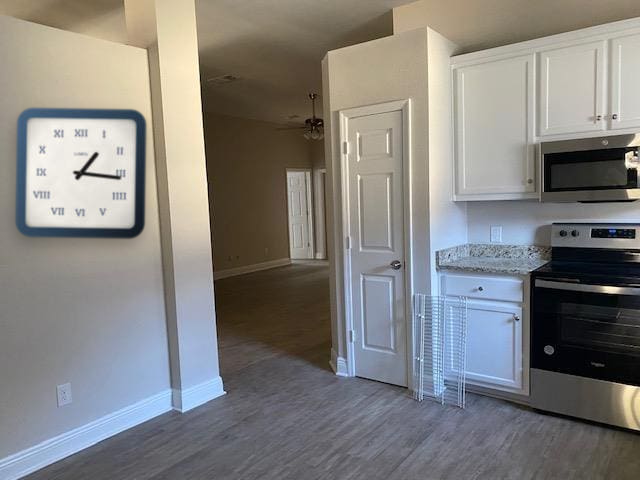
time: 1:16
